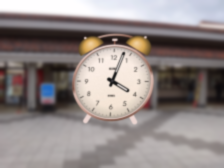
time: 4:03
